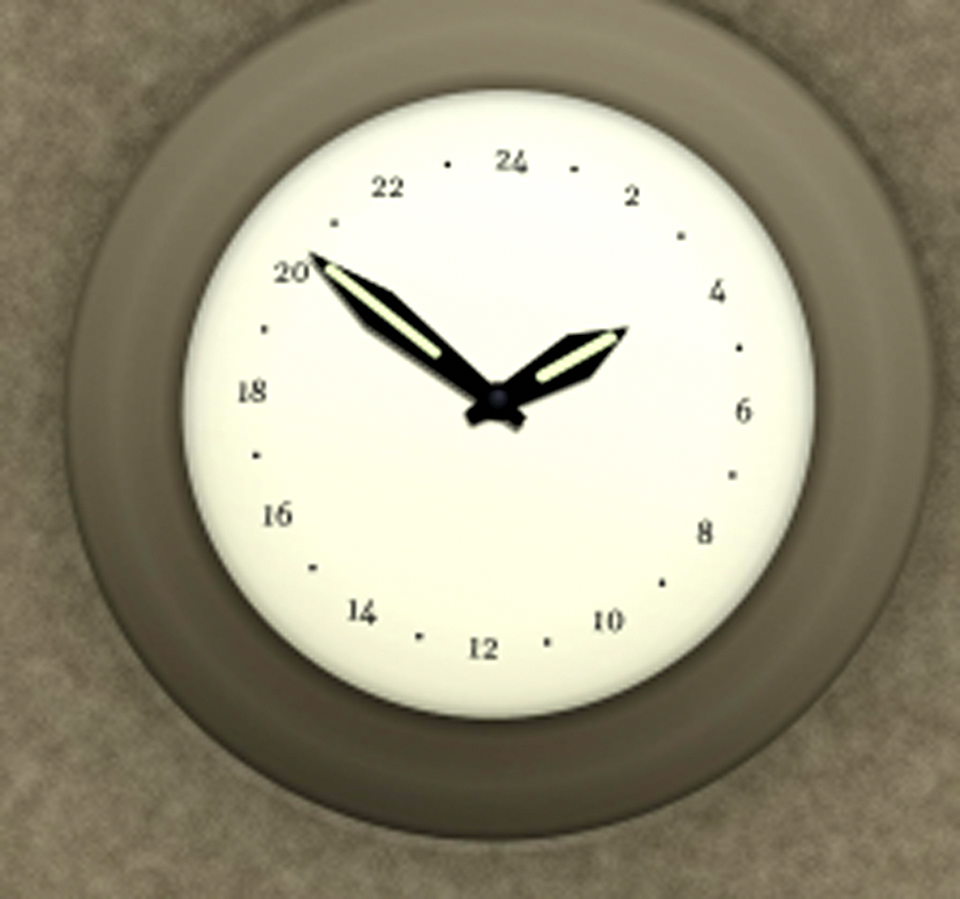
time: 3:51
